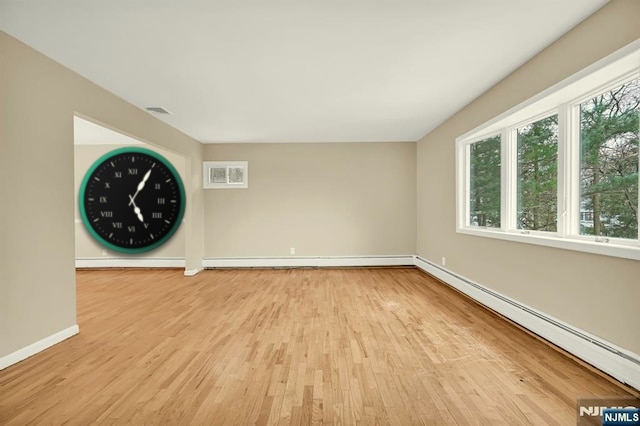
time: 5:05
